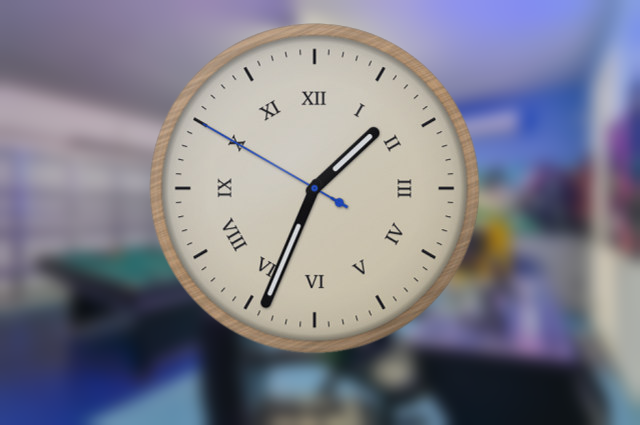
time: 1:33:50
